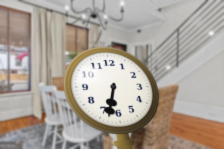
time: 6:33
